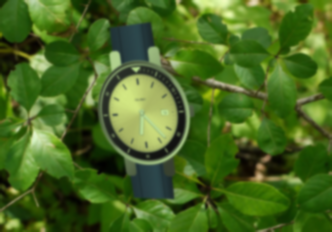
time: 6:23
